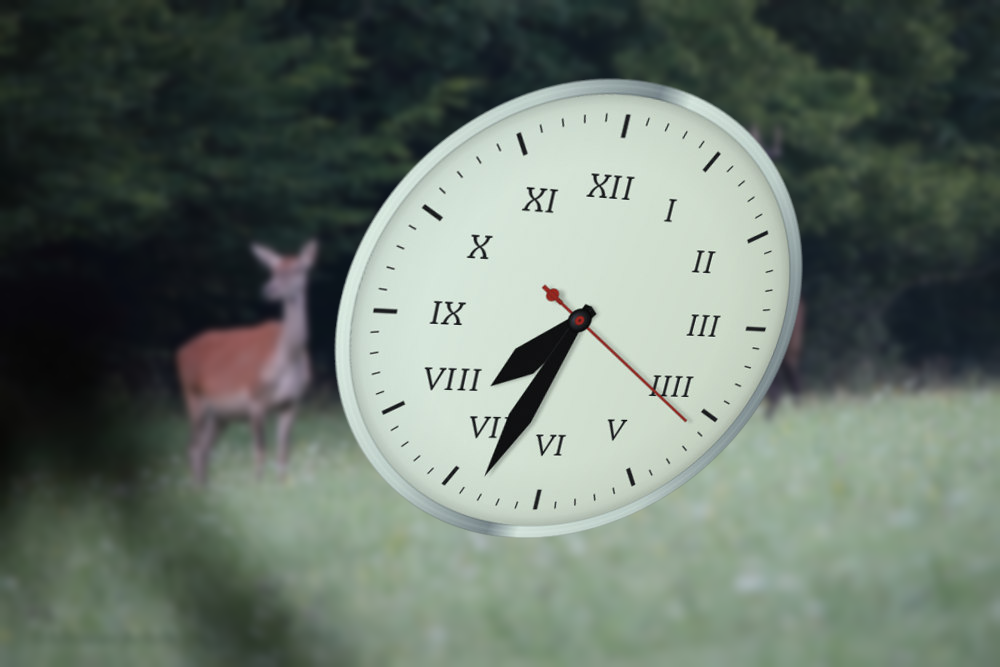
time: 7:33:21
